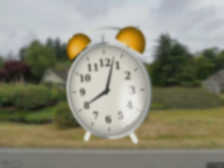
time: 8:03
